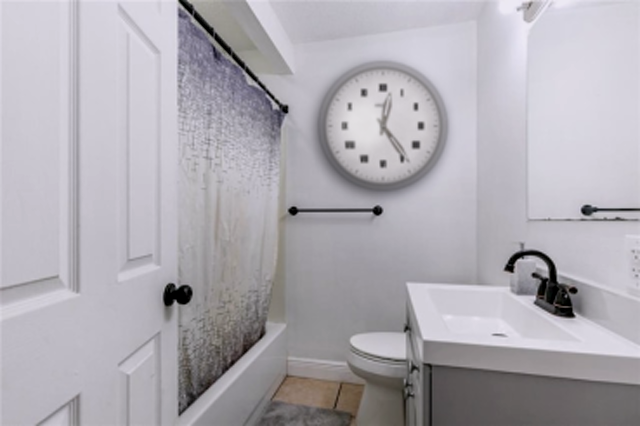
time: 12:24
